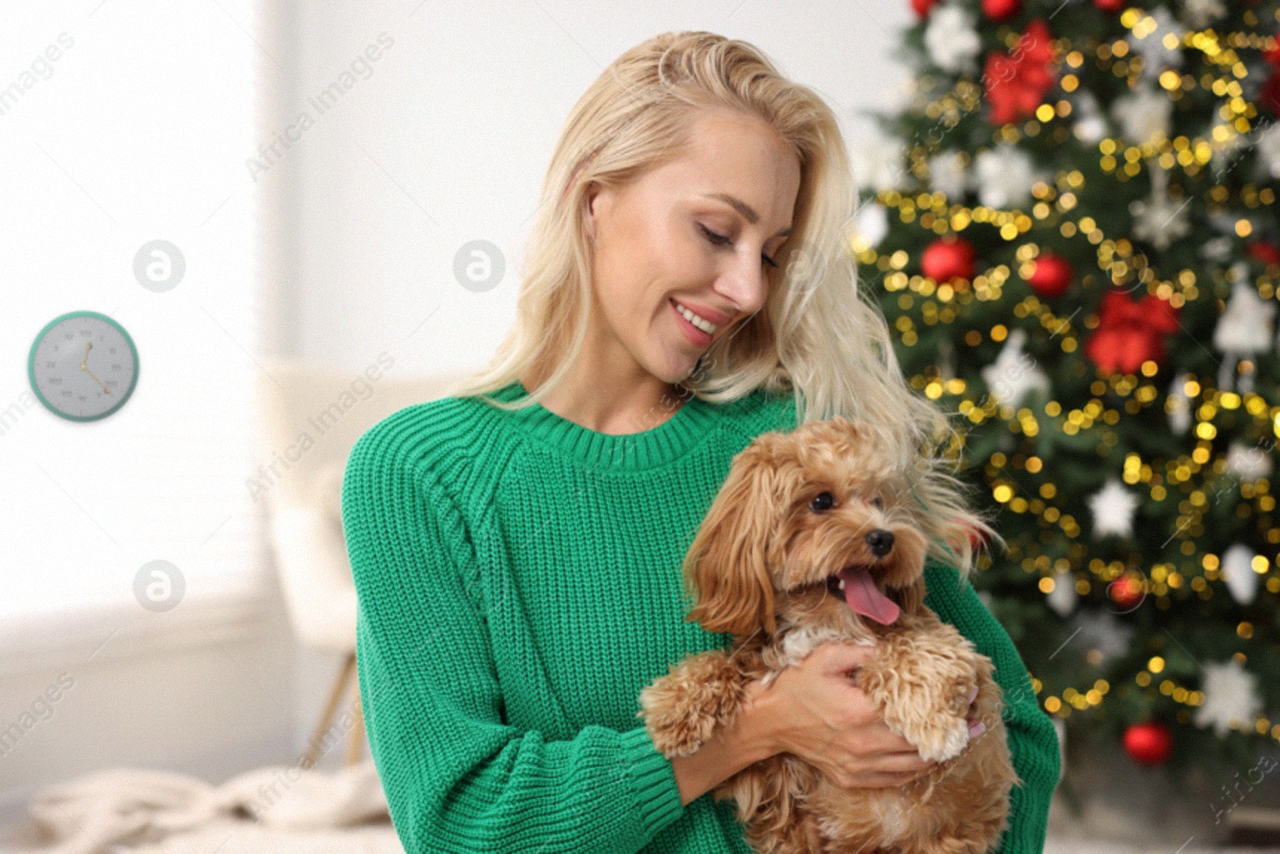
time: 12:22
